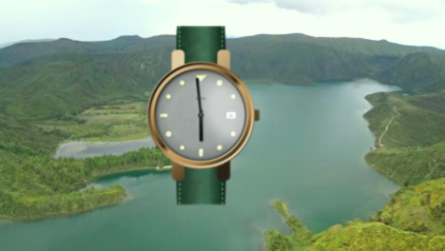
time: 5:59
